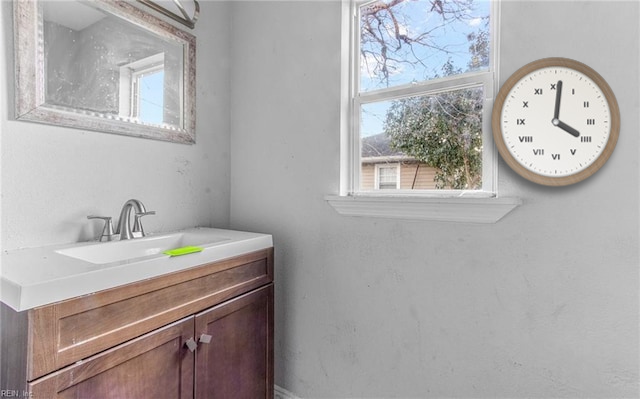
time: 4:01
